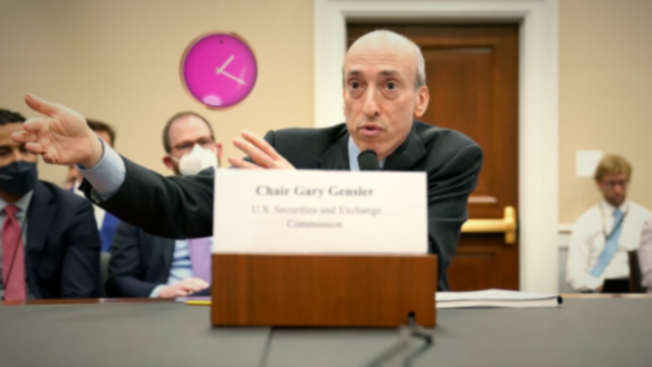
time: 1:19
